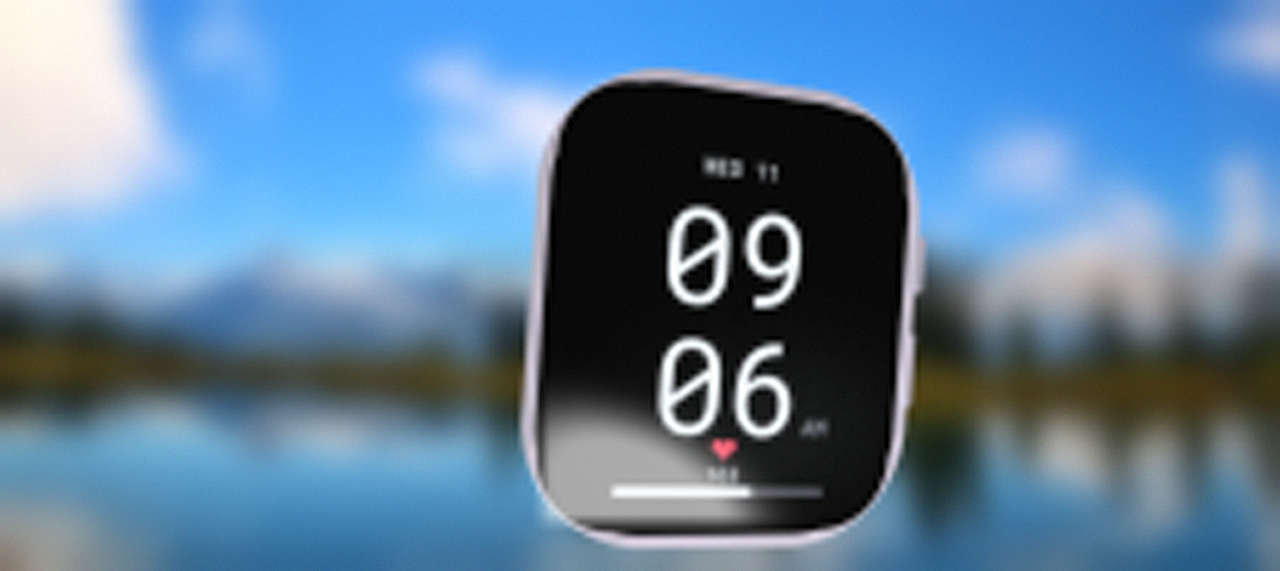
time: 9:06
